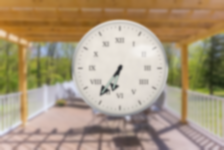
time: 6:36
